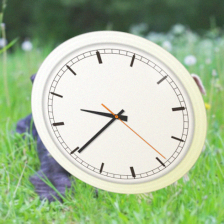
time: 9:39:24
